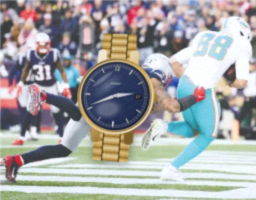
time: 2:41
